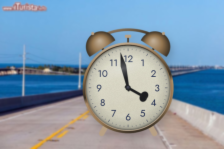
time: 3:58
